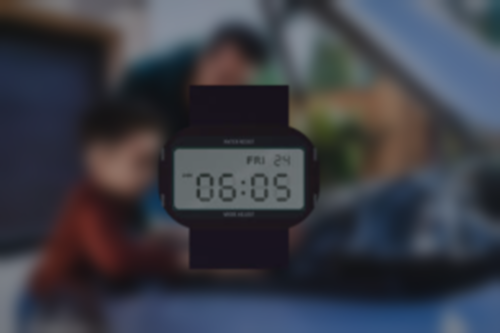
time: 6:05
